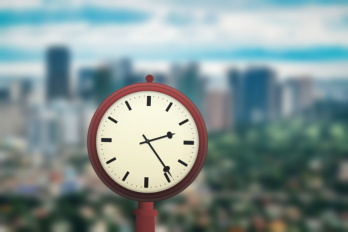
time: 2:24
